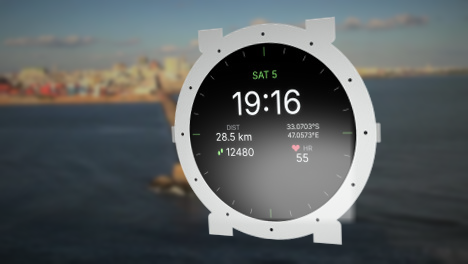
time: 19:16
